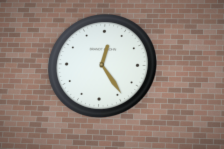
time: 12:24
